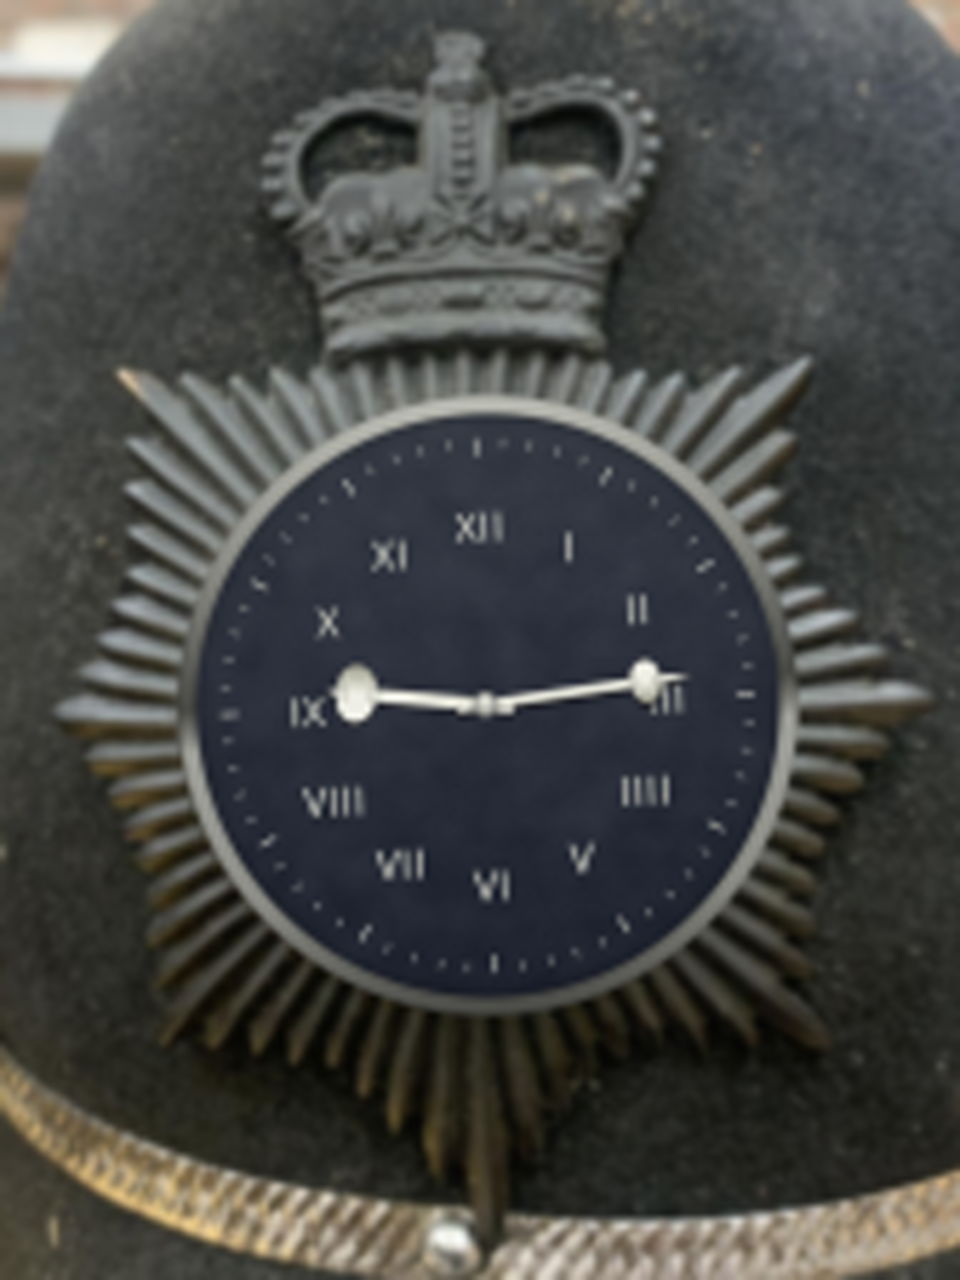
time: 9:14
